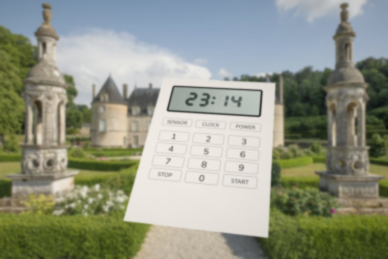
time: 23:14
